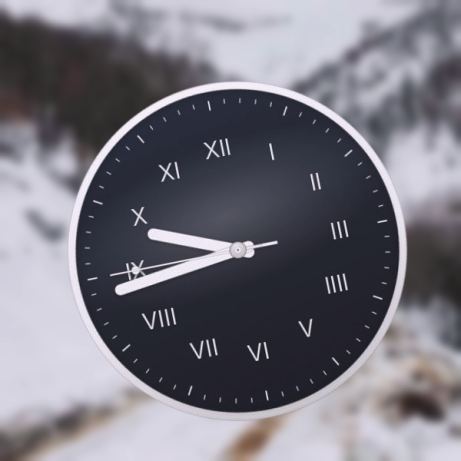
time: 9:43:45
